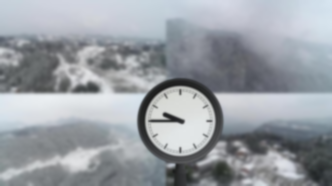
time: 9:45
